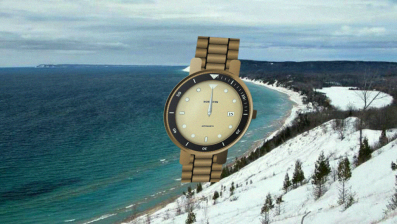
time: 12:00
